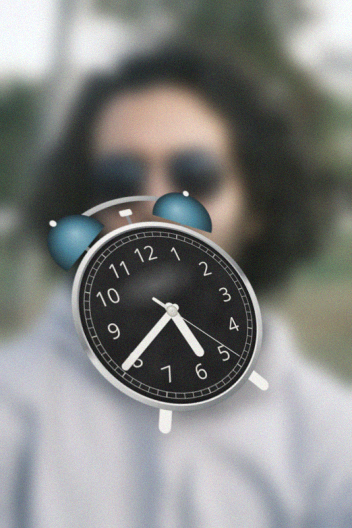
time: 5:40:24
